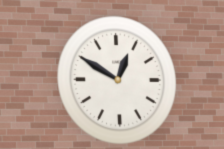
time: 12:50
